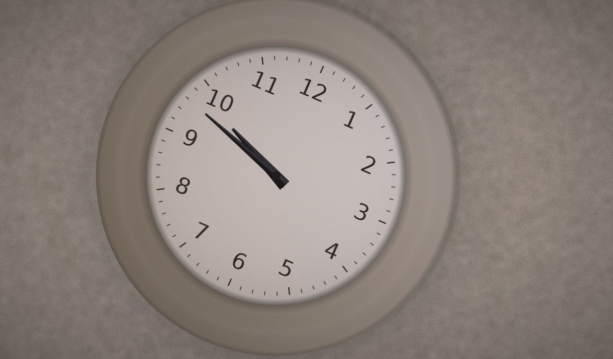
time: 9:48
